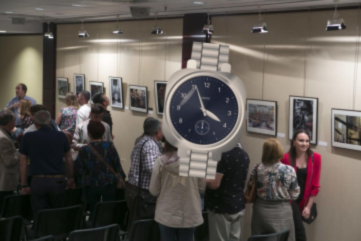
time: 3:56
